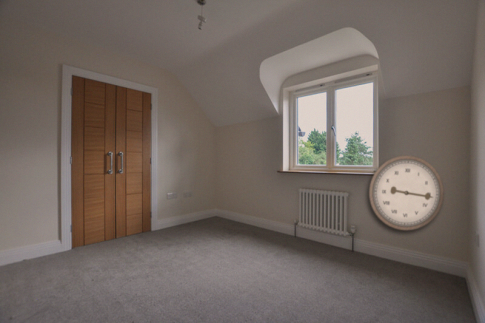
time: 9:16
